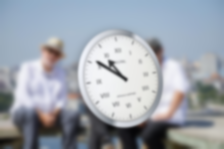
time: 10:51
